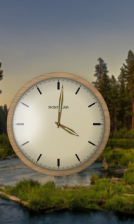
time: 4:01
